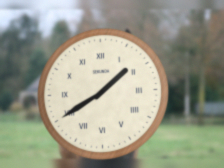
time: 1:40
